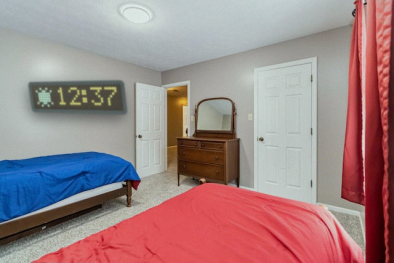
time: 12:37
